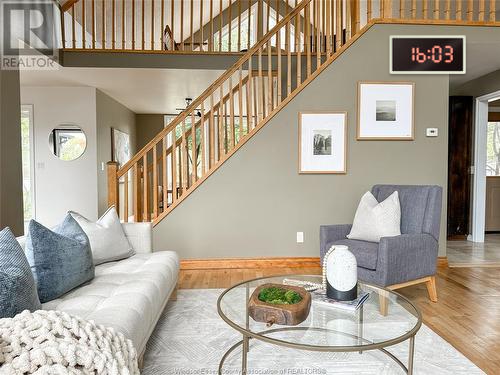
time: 16:03
